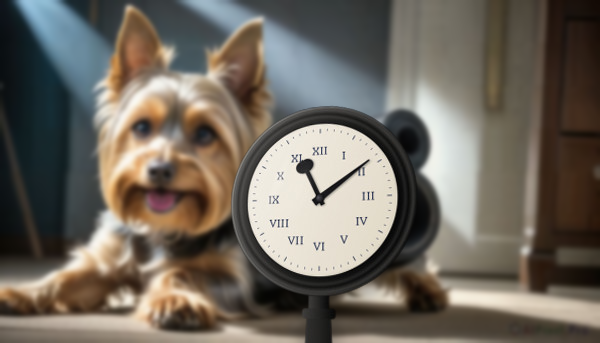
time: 11:09
